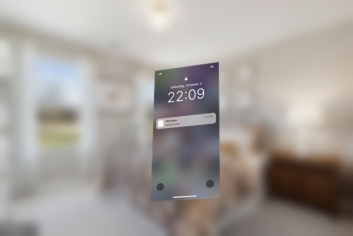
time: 22:09
